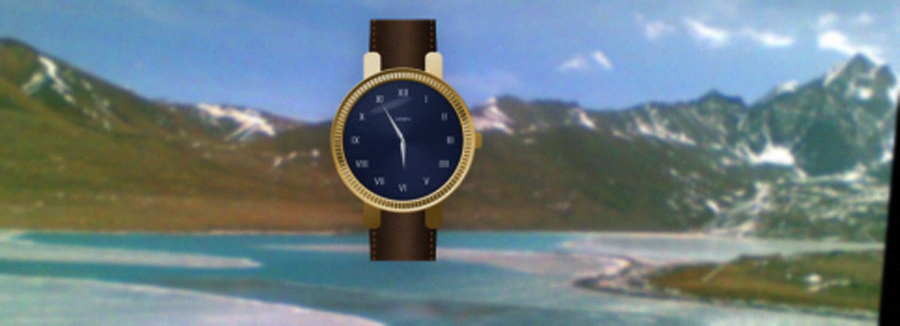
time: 5:55
